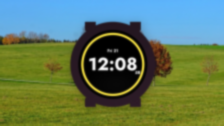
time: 12:08
